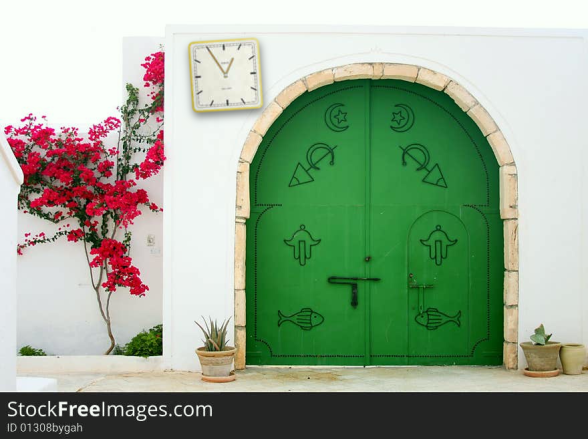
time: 12:55
